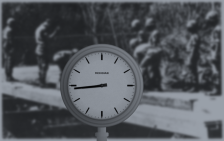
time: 8:44
